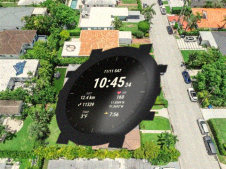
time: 10:45
